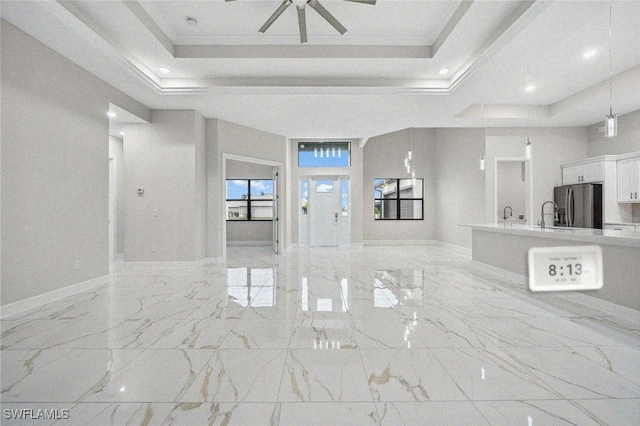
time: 8:13
